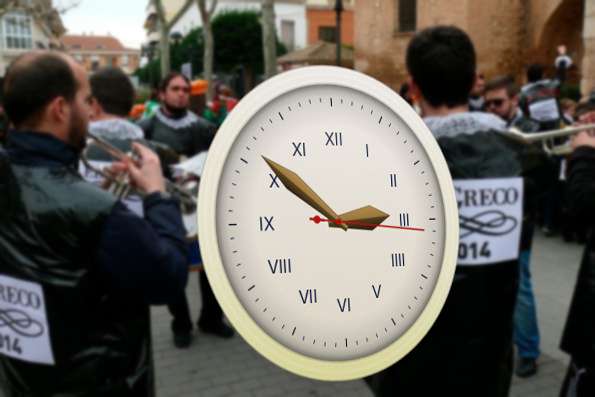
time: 2:51:16
